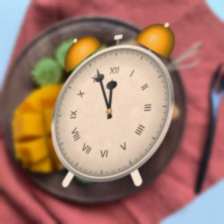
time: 11:56
